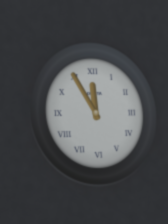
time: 11:55
